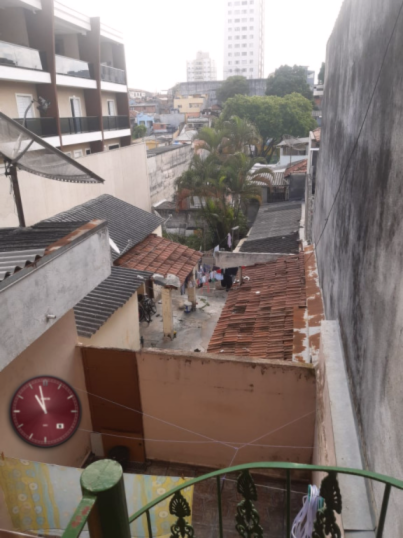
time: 10:58
